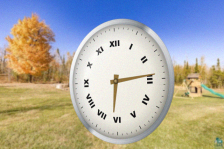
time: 6:14
